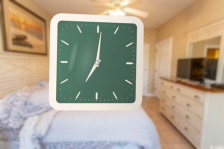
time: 7:01
